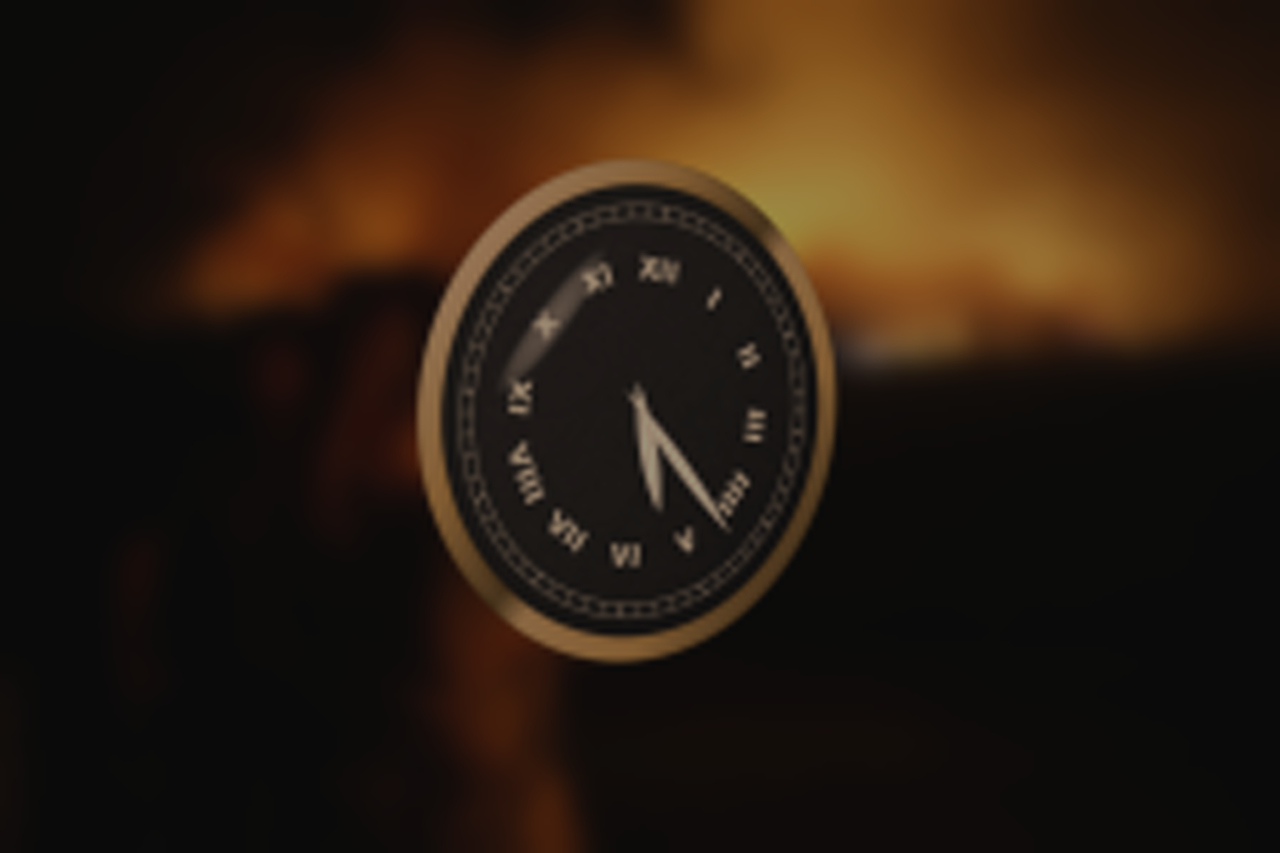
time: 5:22
